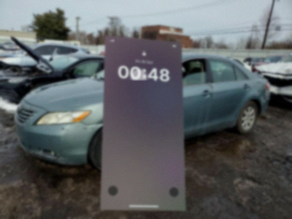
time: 0:48
